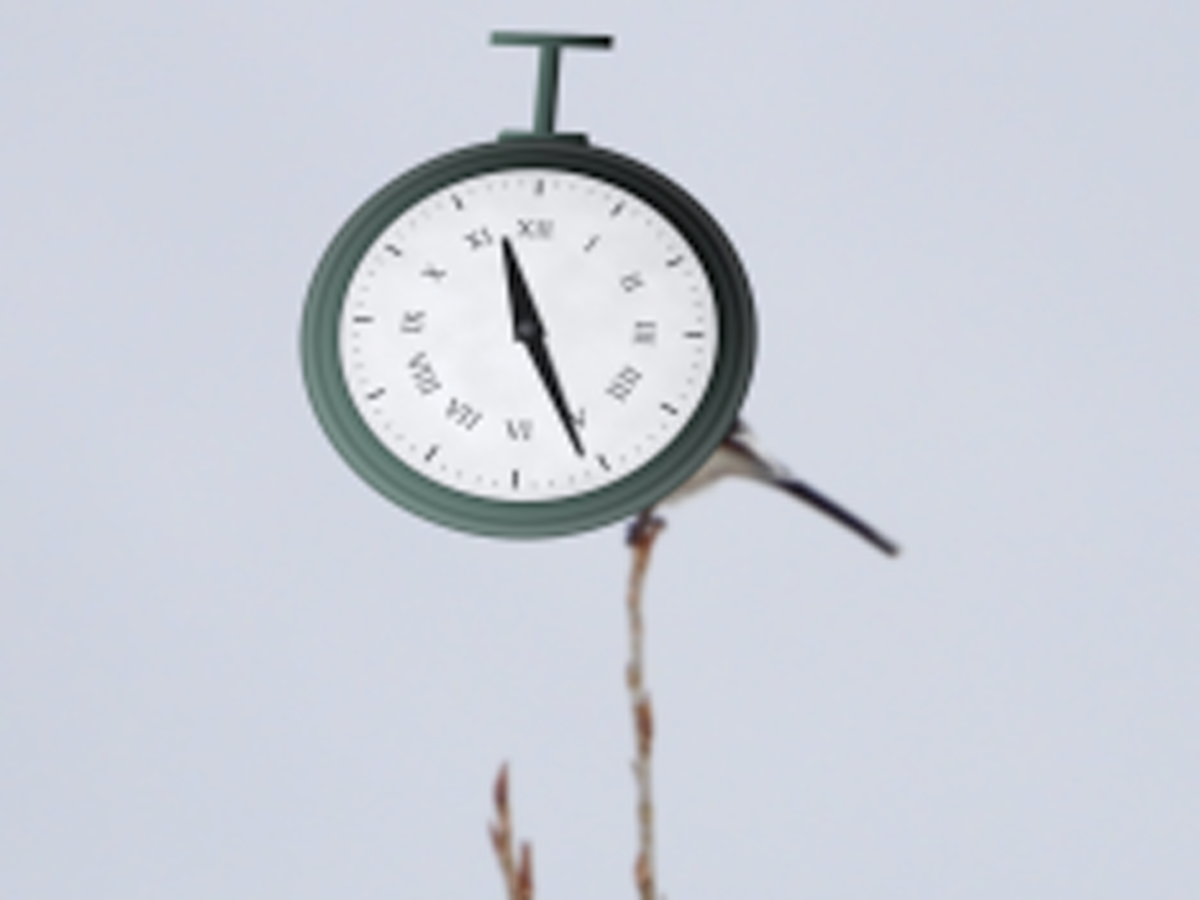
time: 11:26
